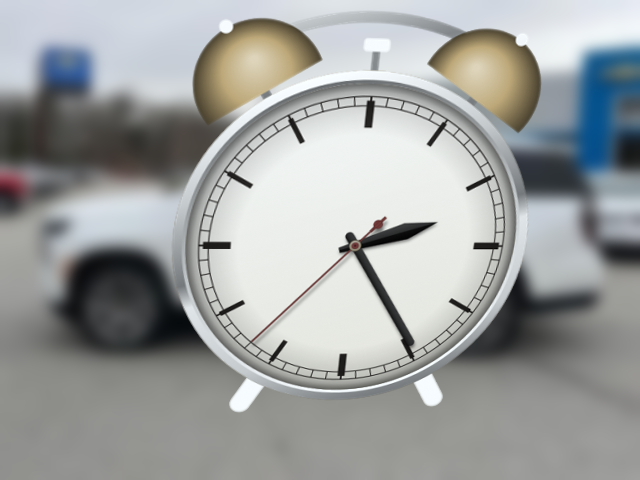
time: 2:24:37
